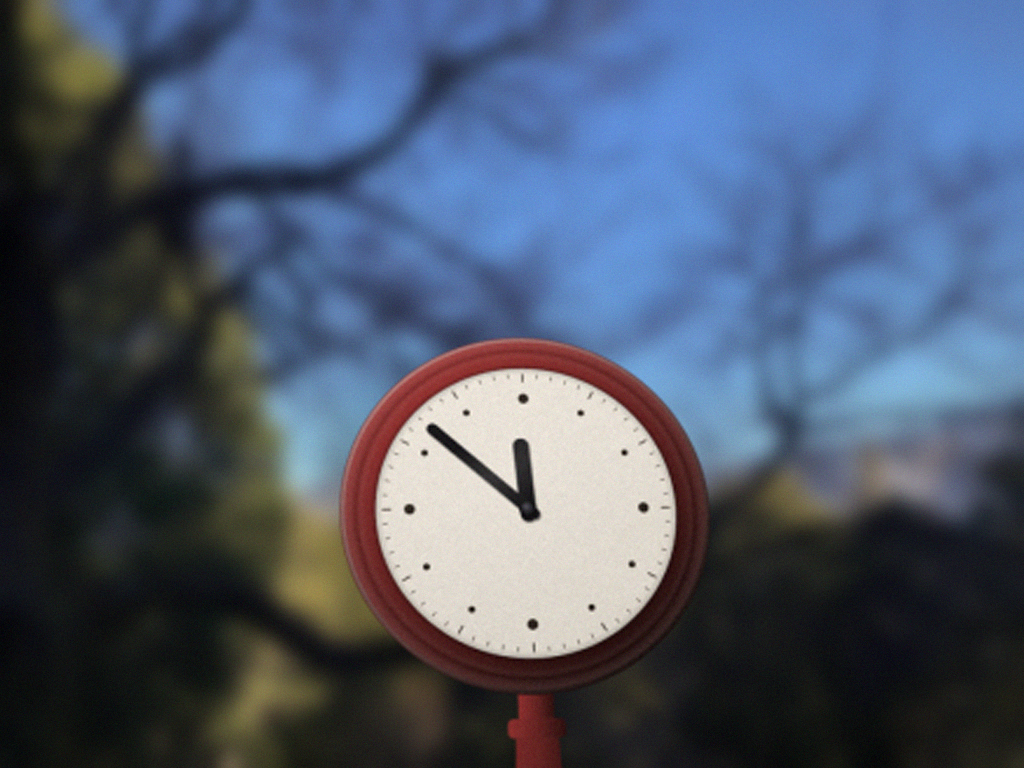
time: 11:52
